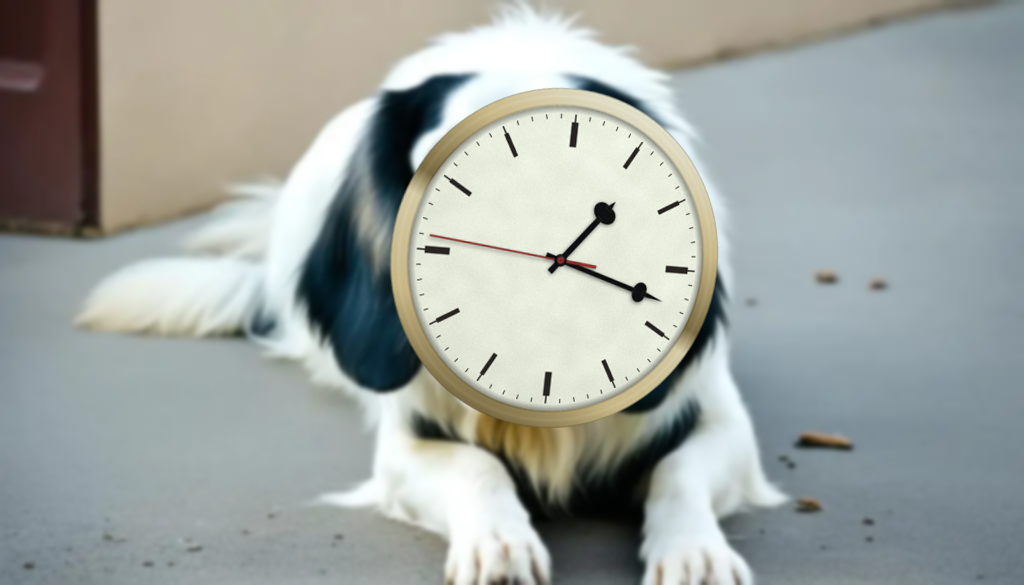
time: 1:17:46
